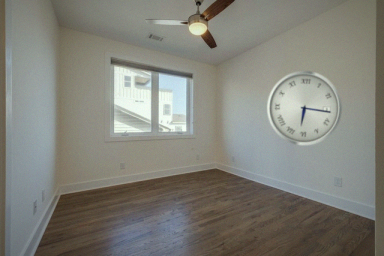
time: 6:16
